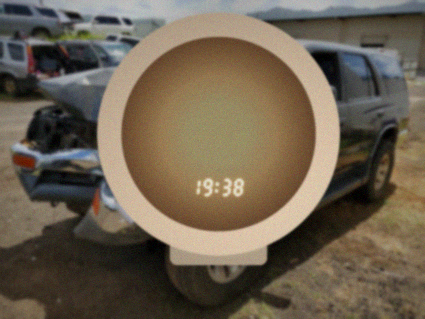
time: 19:38
